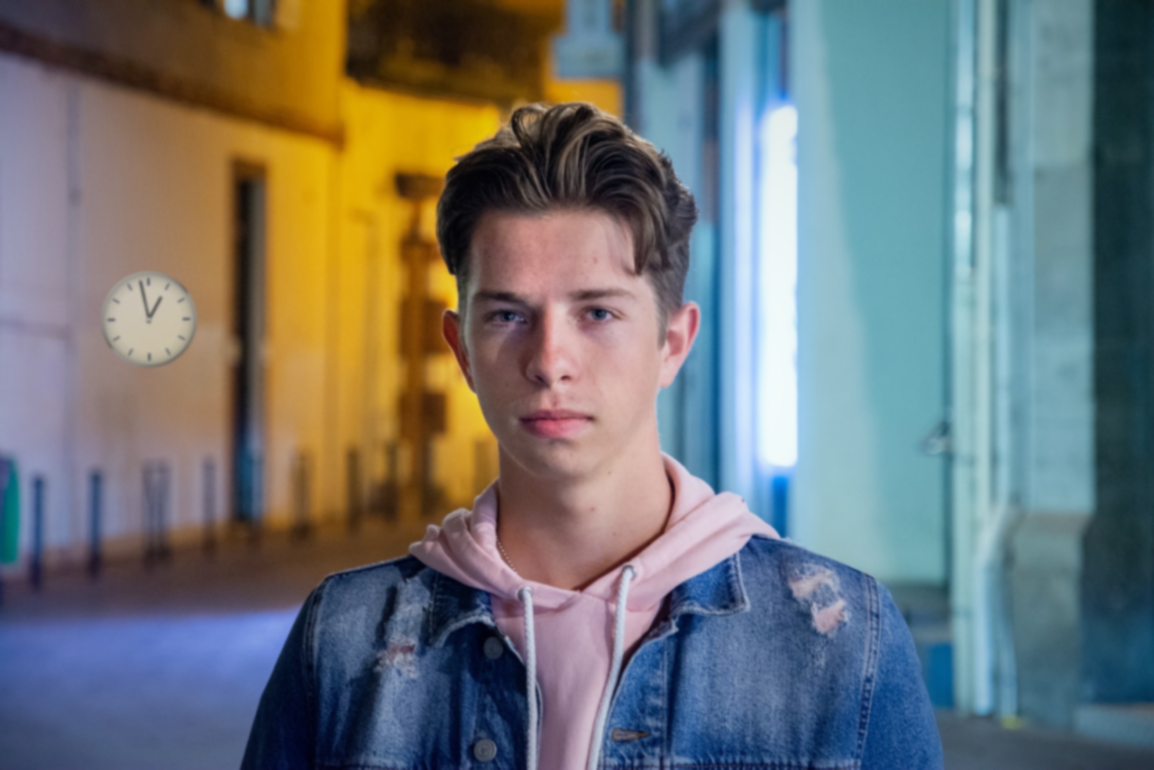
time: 12:58
